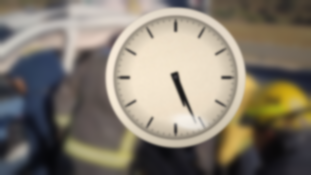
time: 5:26
